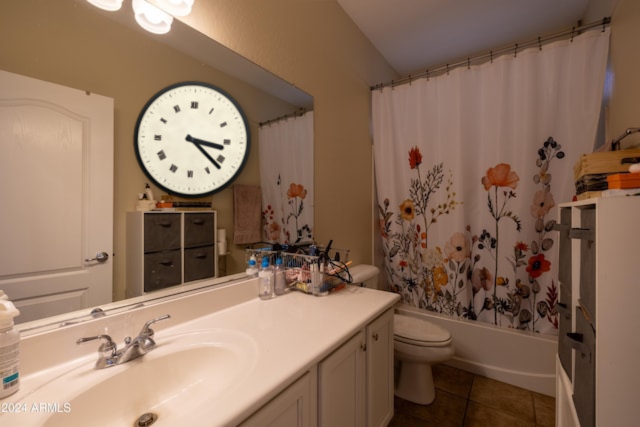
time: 3:22
